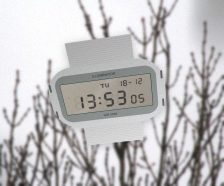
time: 13:53:05
